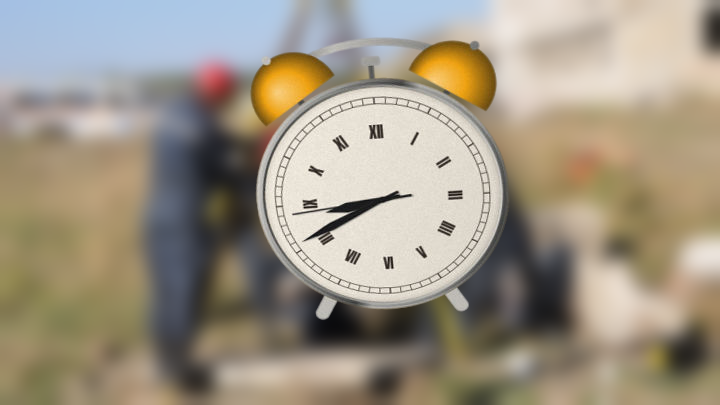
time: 8:40:44
